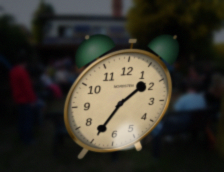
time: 1:35
